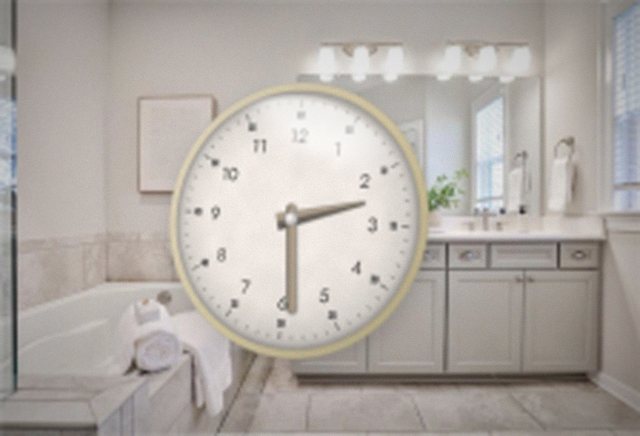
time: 2:29
